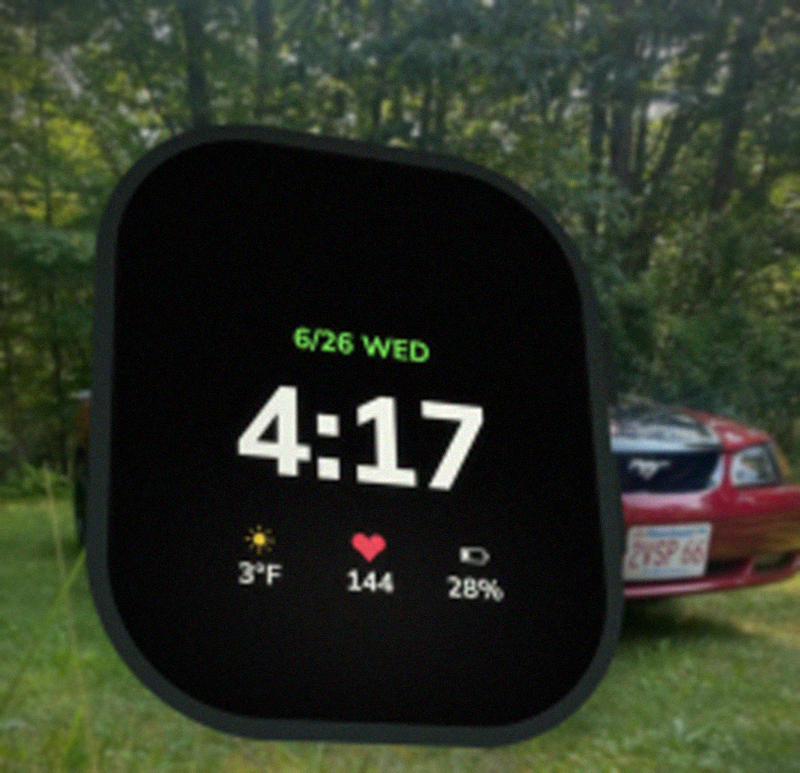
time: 4:17
